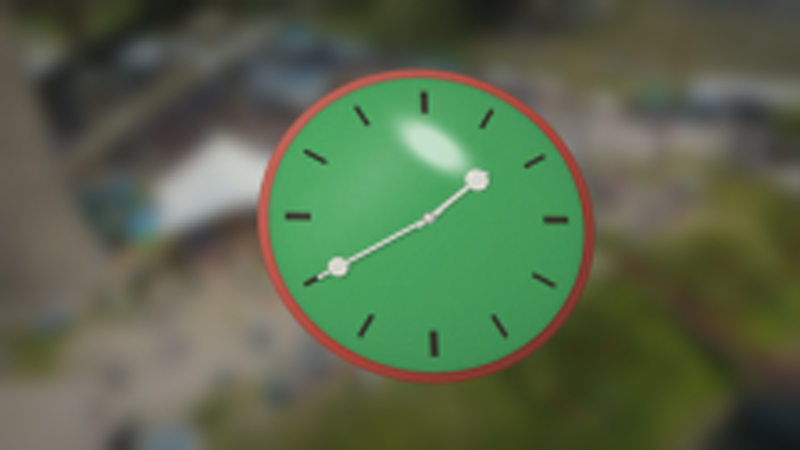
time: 1:40
